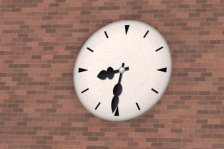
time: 8:31
